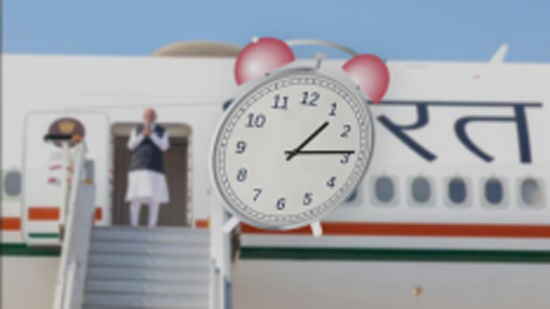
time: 1:14
